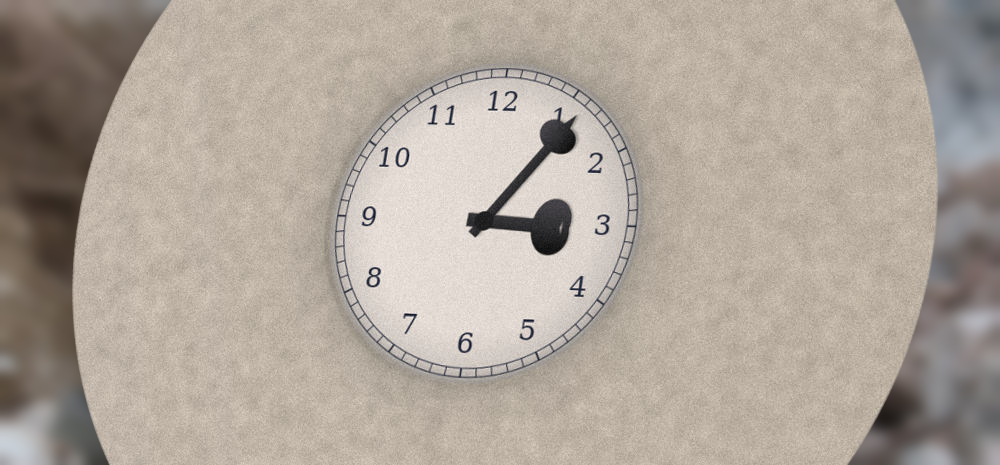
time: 3:06
